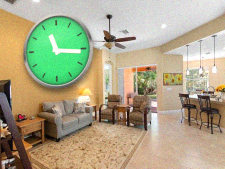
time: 11:16
